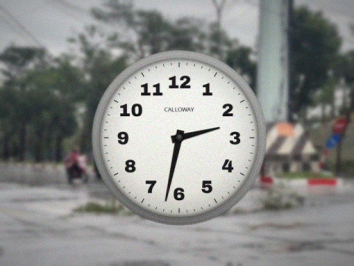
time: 2:32
